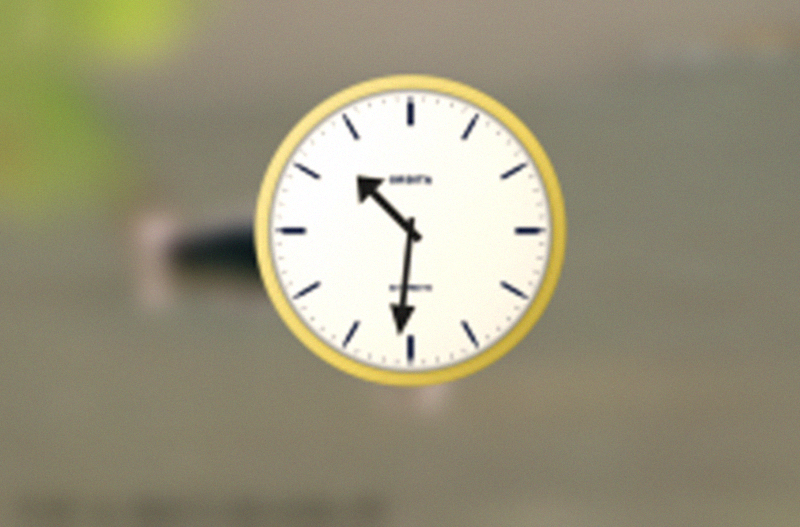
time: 10:31
